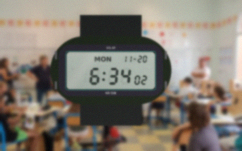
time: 6:34
